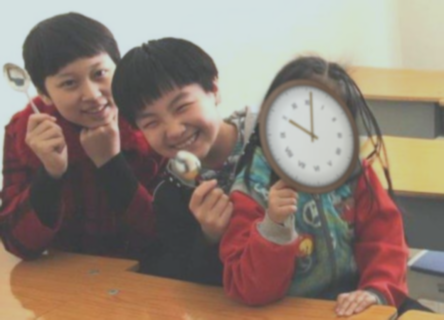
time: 10:01
